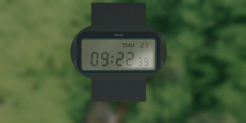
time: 9:22:39
